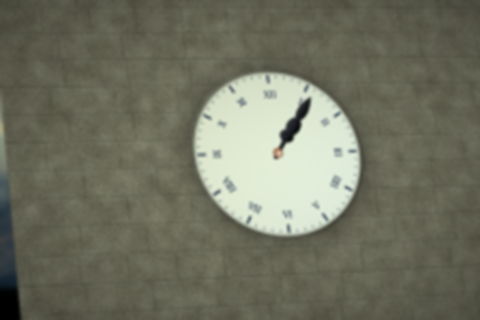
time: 1:06
